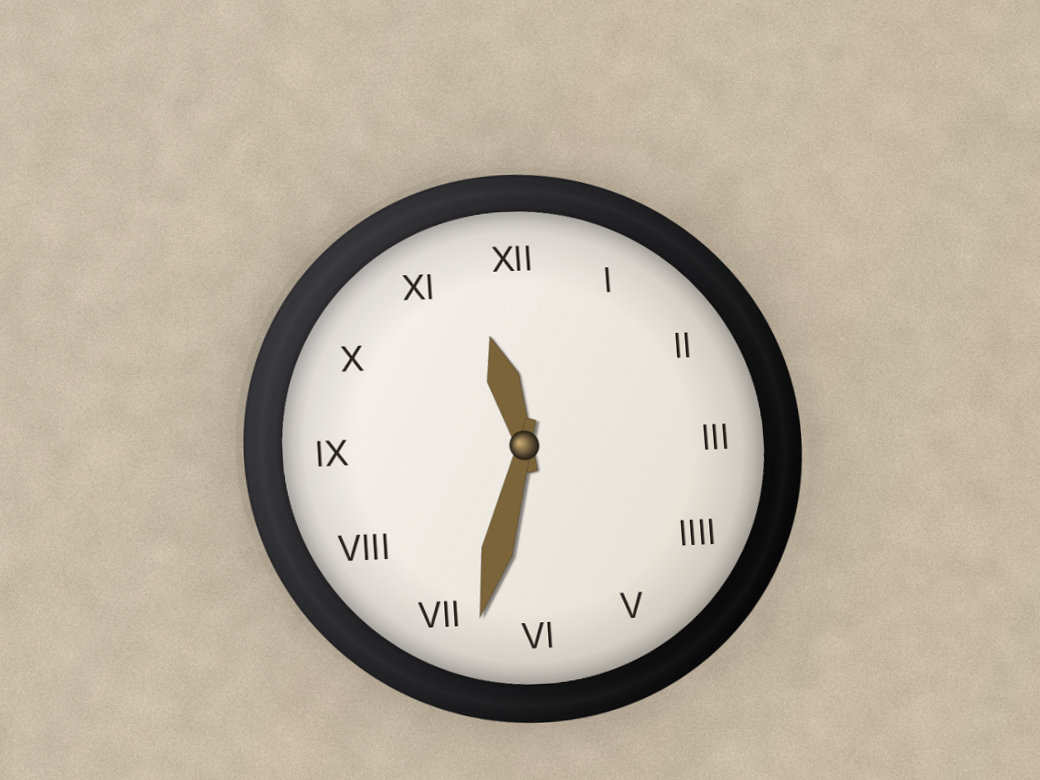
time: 11:33
